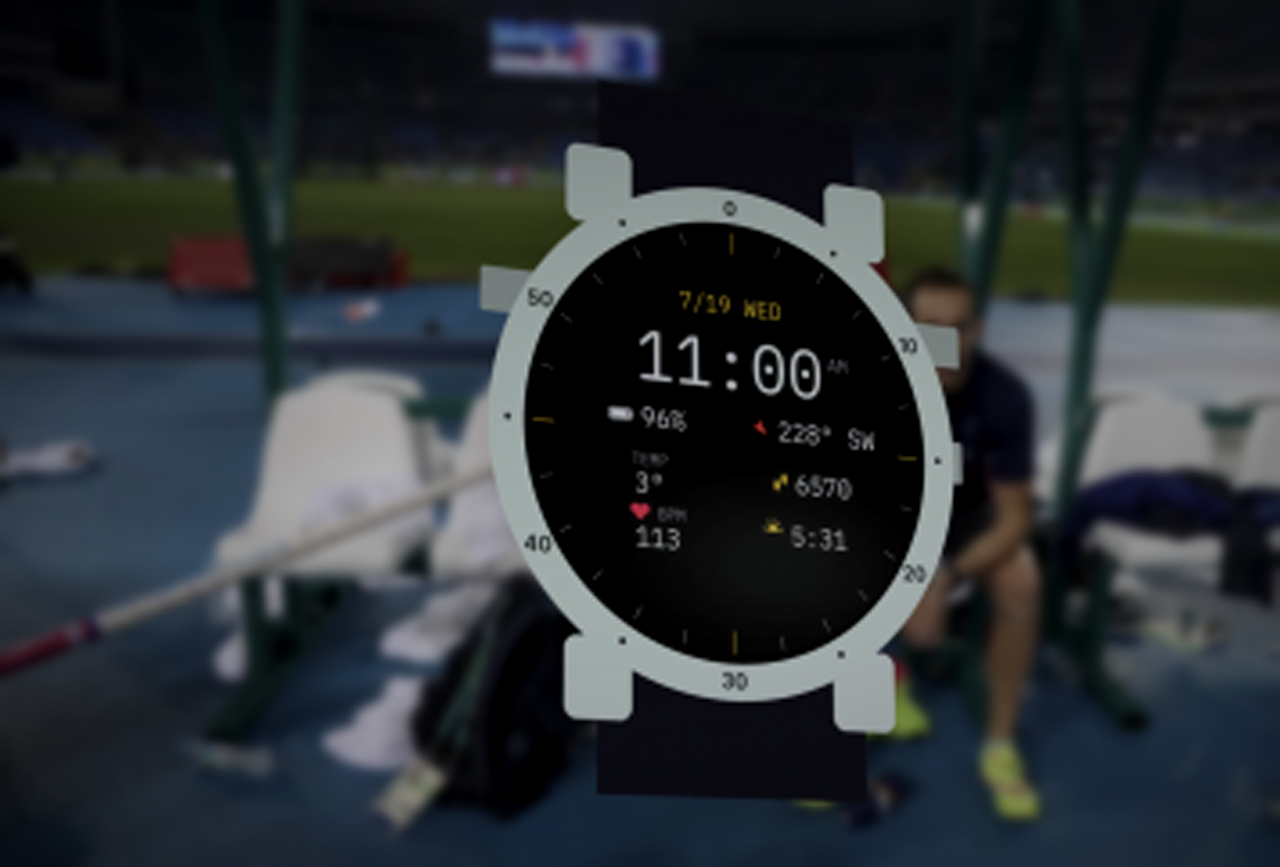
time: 11:00
